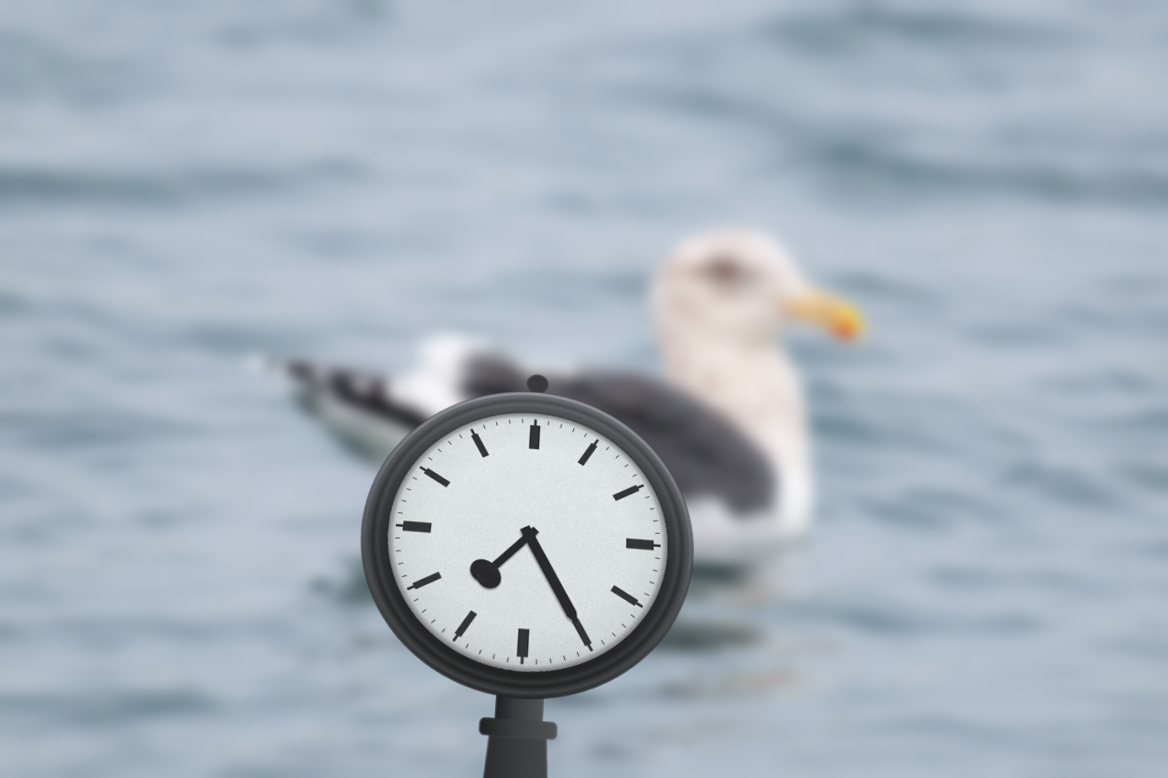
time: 7:25
